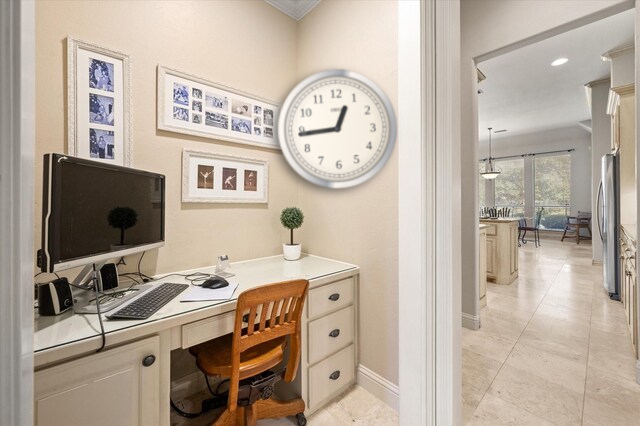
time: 12:44
